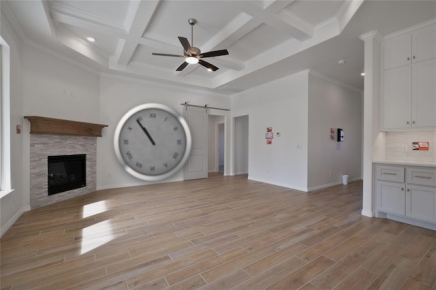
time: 10:54
